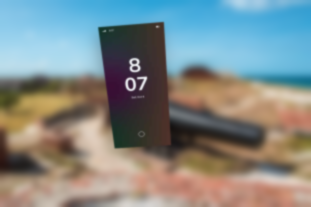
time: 8:07
